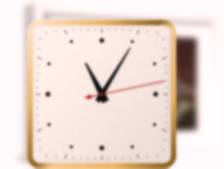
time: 11:05:13
